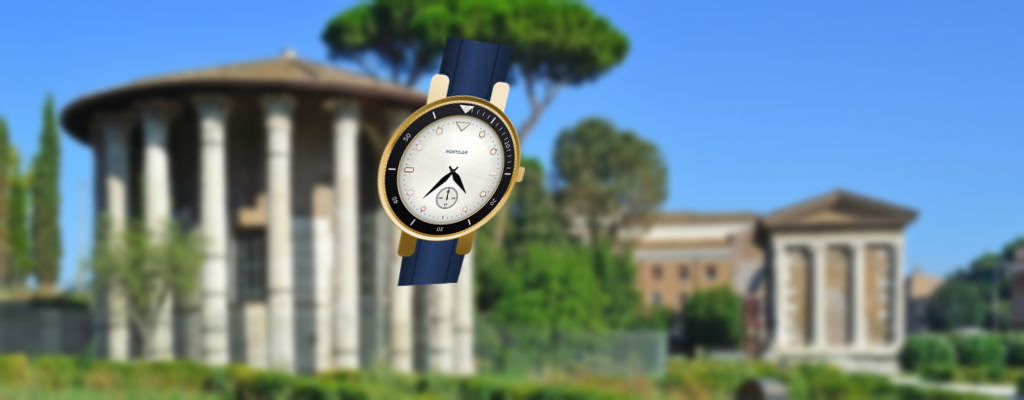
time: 4:37
